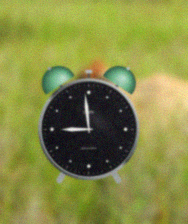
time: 8:59
